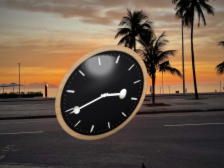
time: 2:39
